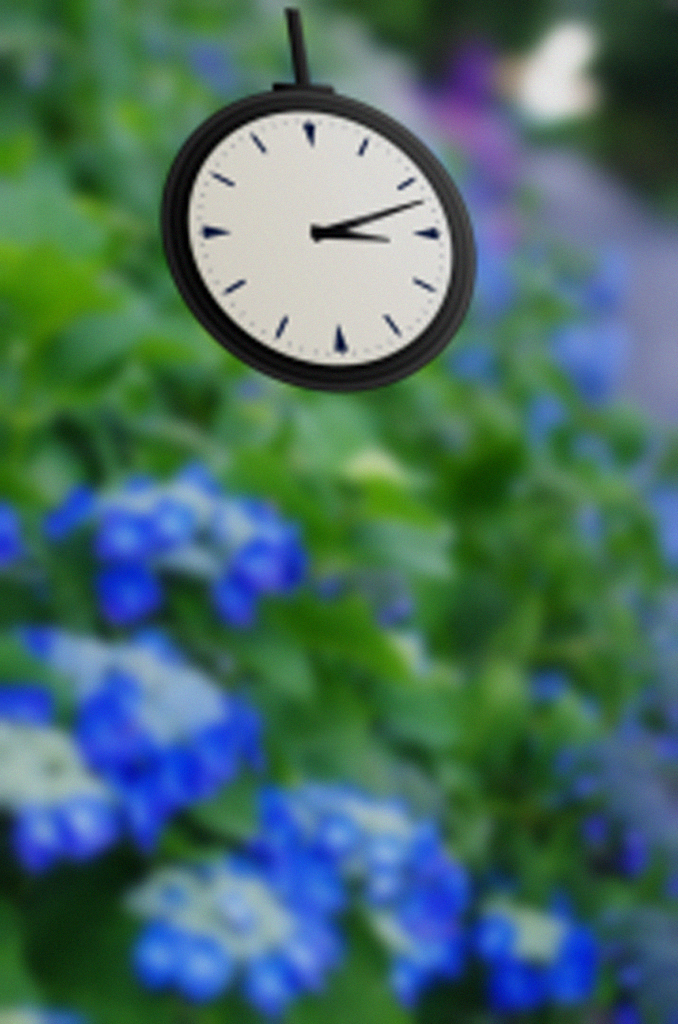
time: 3:12
